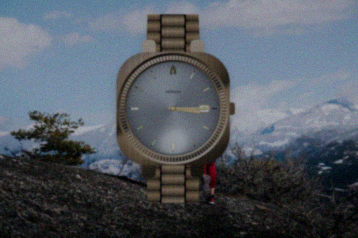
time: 3:15
